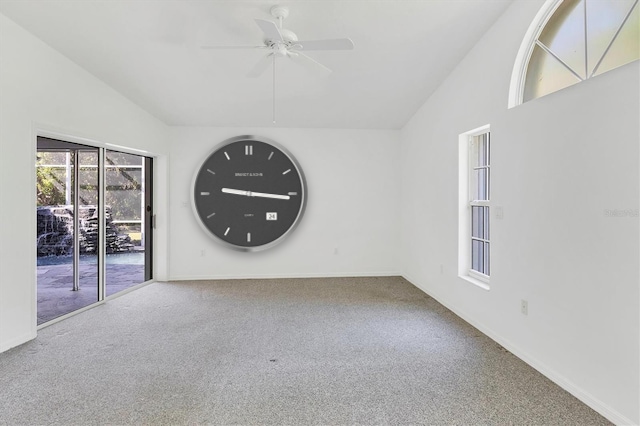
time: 9:16
